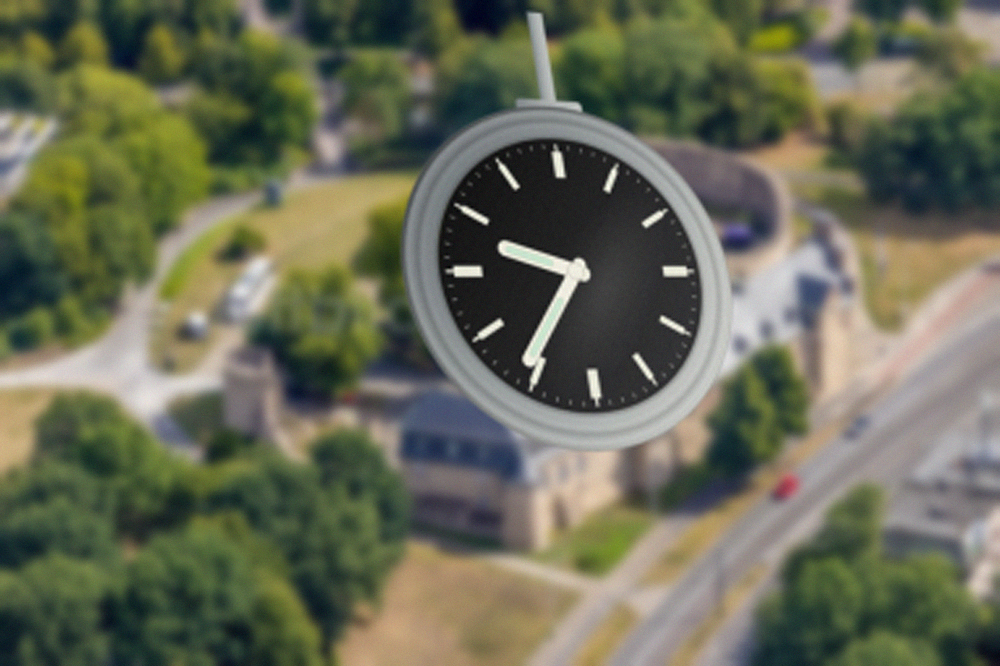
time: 9:36
